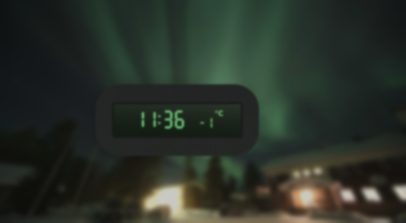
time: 11:36
